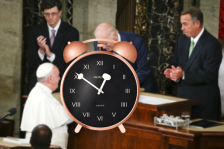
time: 12:51
